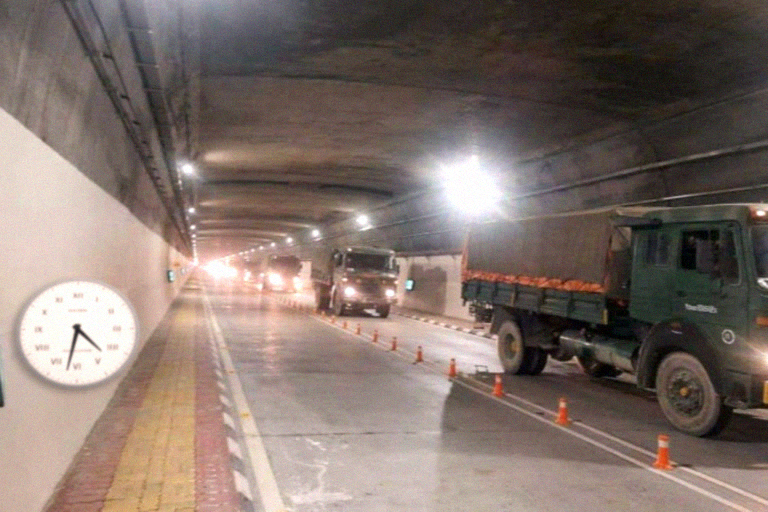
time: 4:32
